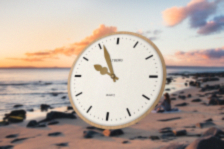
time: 9:56
